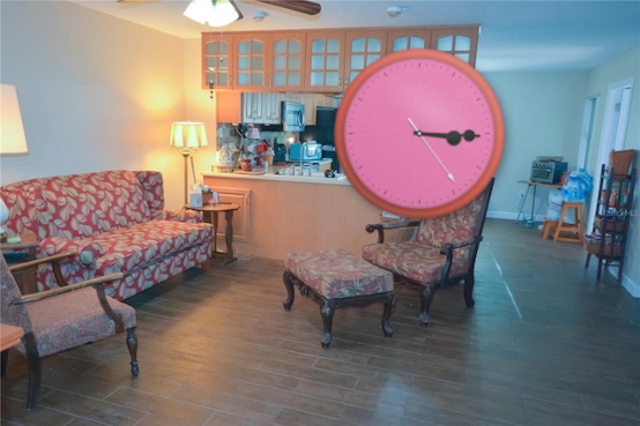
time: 3:15:24
